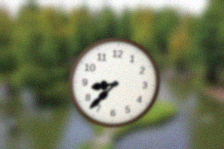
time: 8:37
